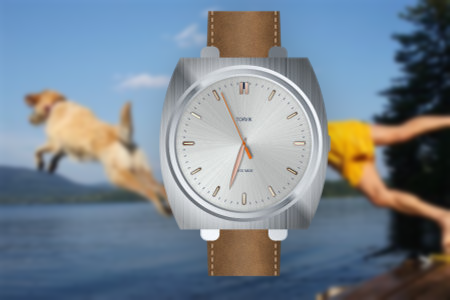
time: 6:32:56
